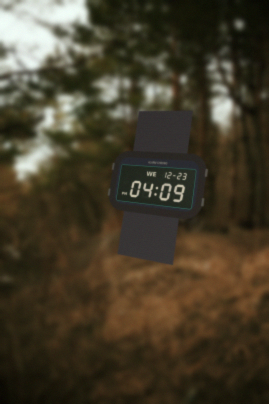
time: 4:09
